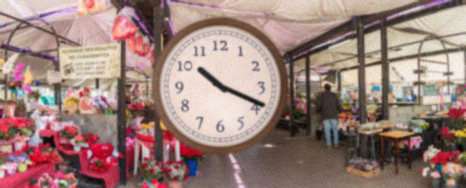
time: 10:19
